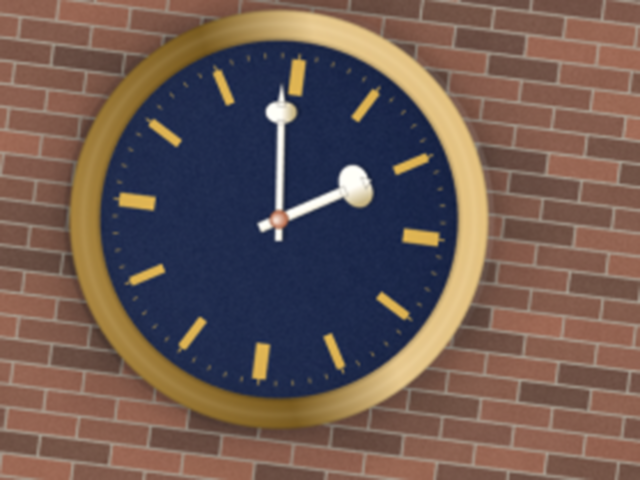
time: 1:59
